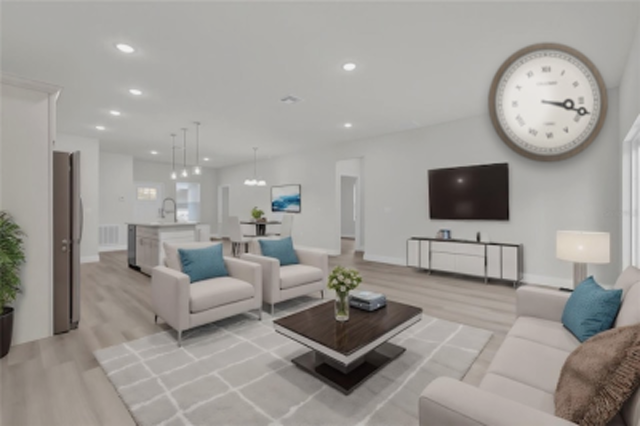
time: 3:18
